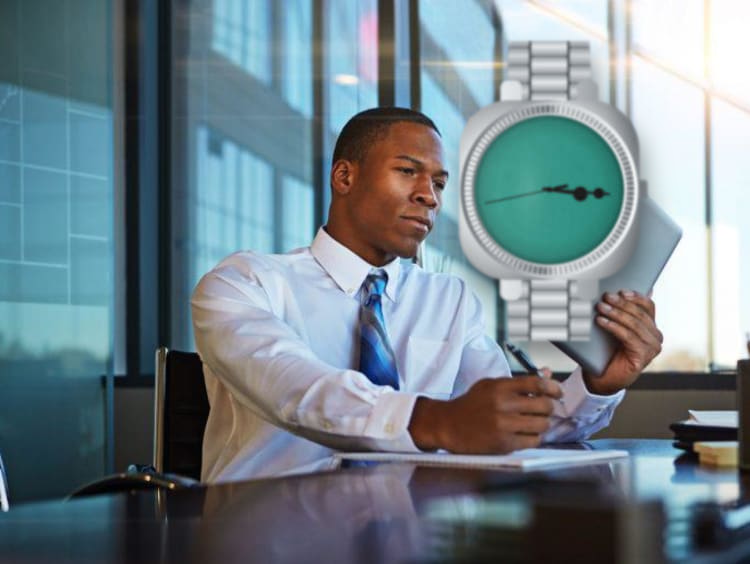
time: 3:15:43
